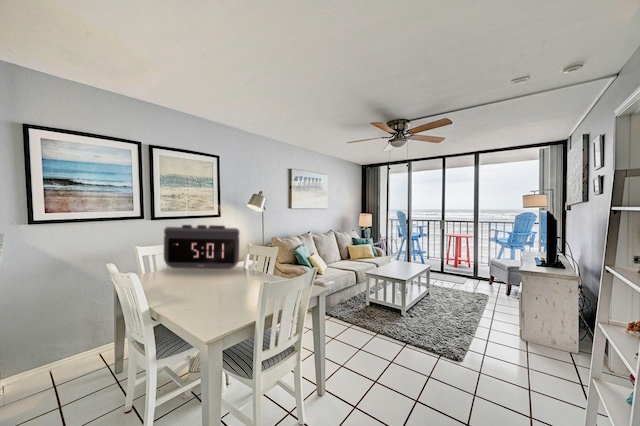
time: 5:01
